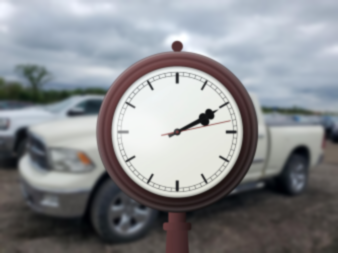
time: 2:10:13
